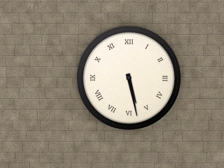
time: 5:28
